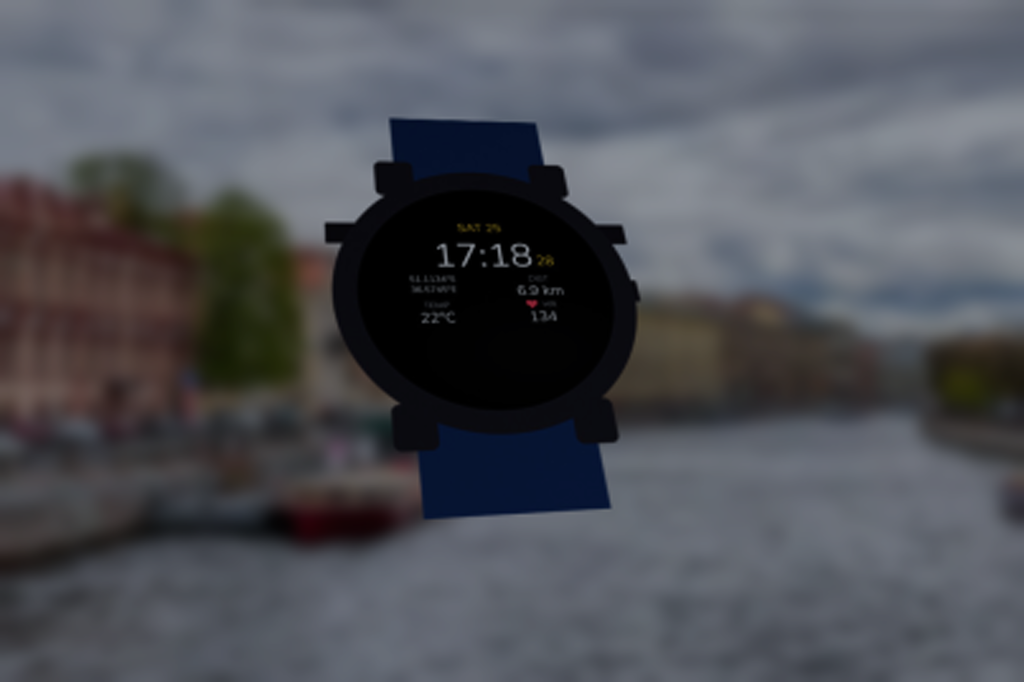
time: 17:18
